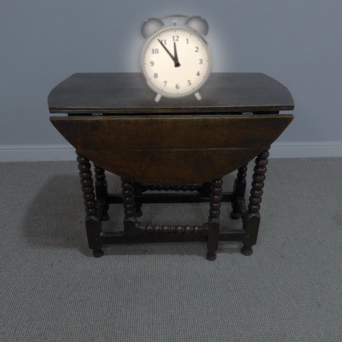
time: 11:54
